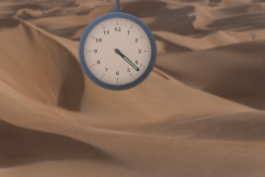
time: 4:22
